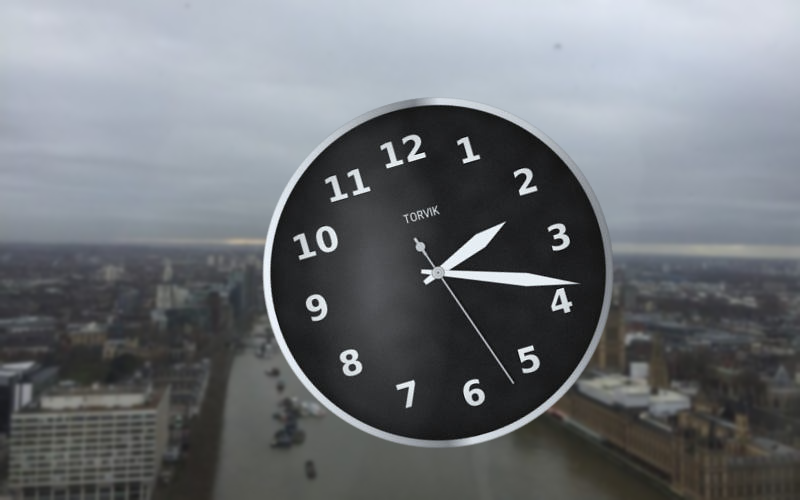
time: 2:18:27
